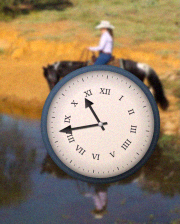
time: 10:42
